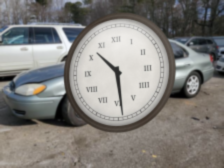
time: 10:29
